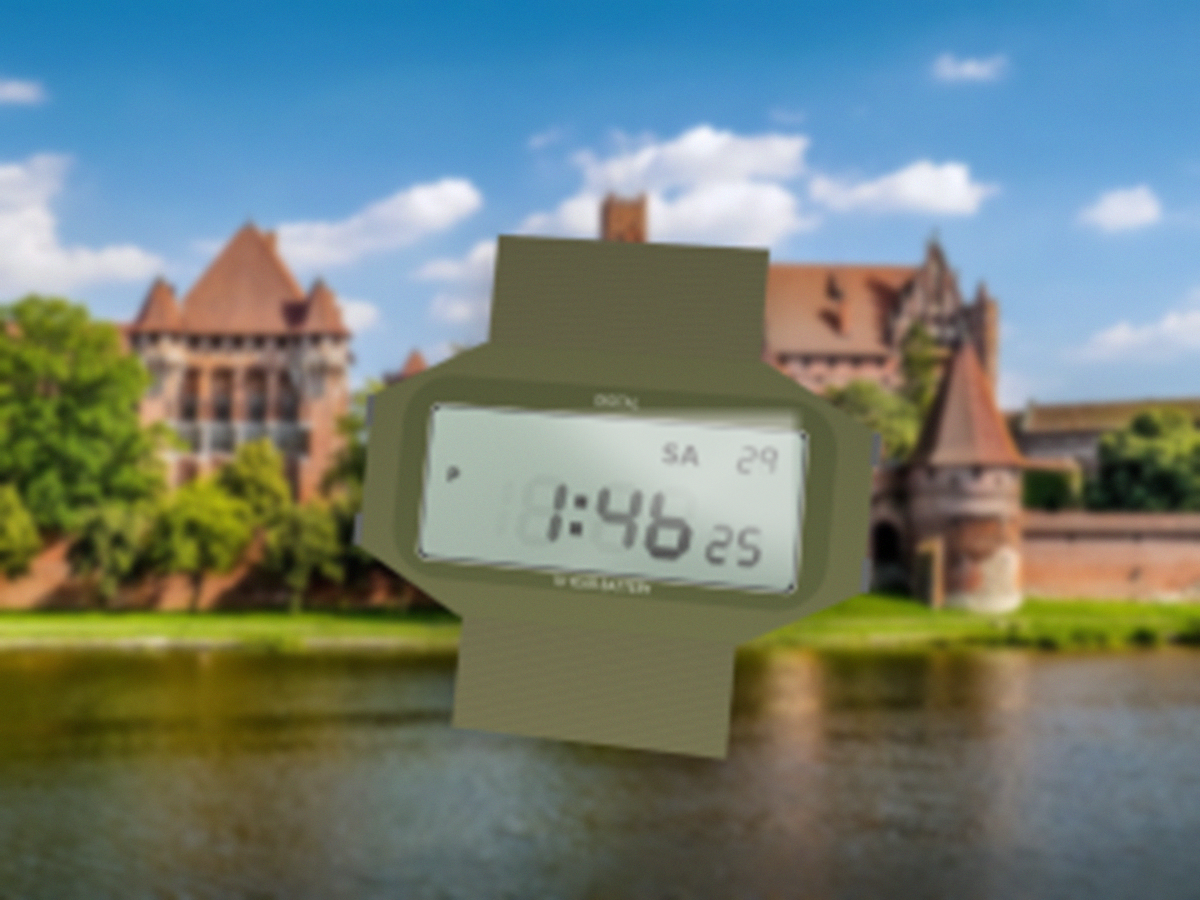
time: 1:46:25
